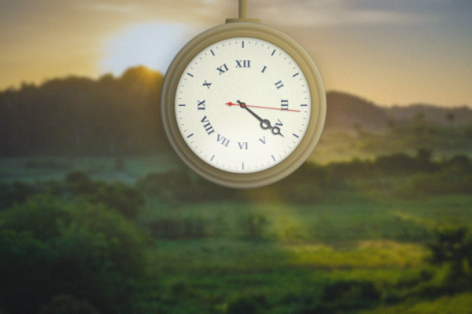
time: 4:21:16
